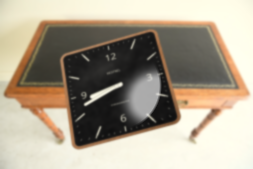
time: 8:42
